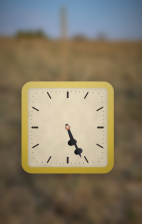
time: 5:26
